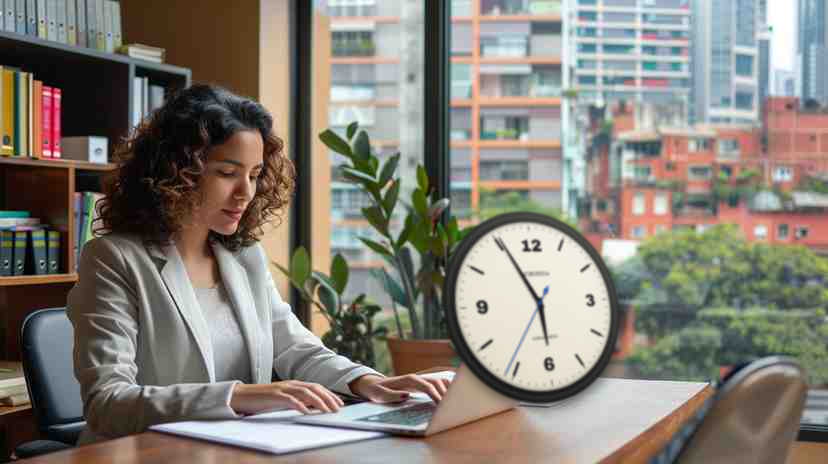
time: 5:55:36
